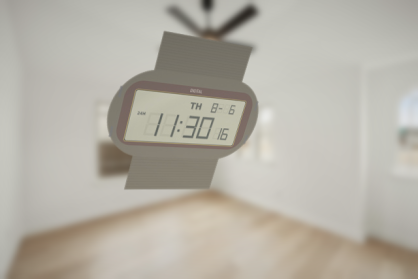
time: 11:30:16
